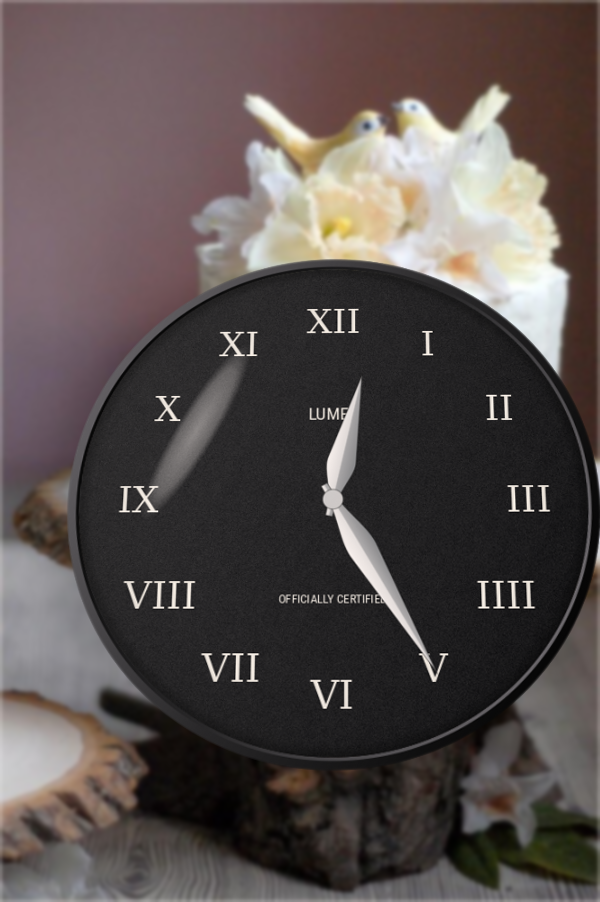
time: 12:25
